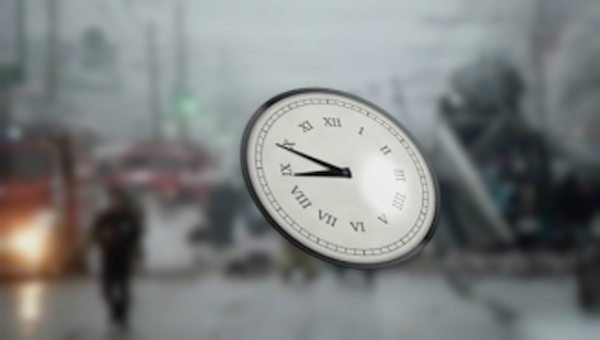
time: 8:49
